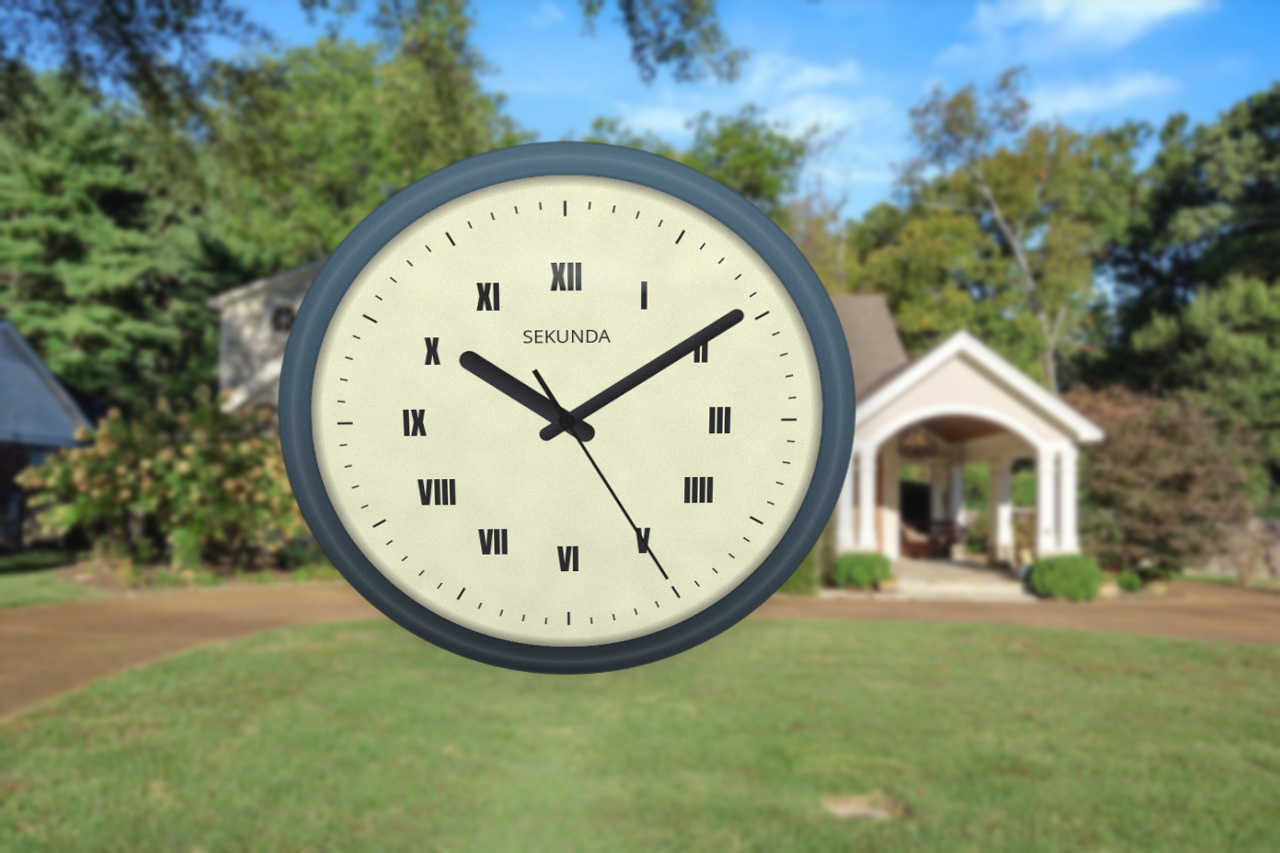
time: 10:09:25
